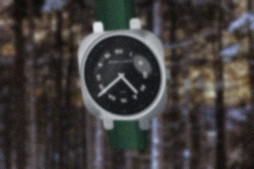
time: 4:39
